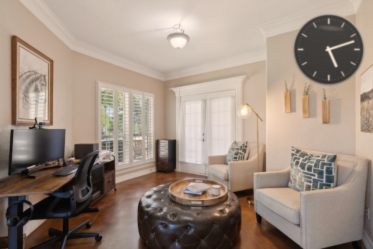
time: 5:12
